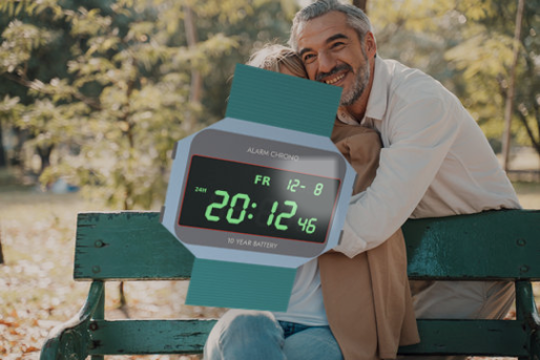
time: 20:12:46
